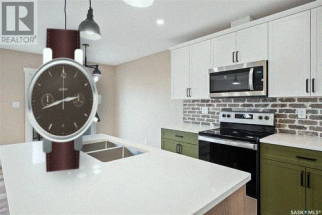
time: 2:42
